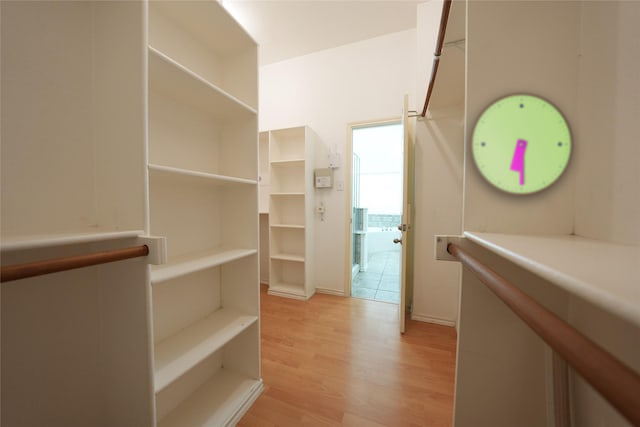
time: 6:30
